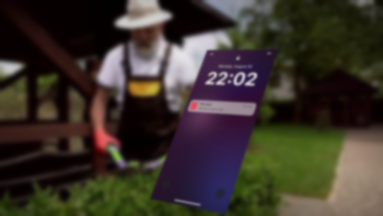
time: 22:02
